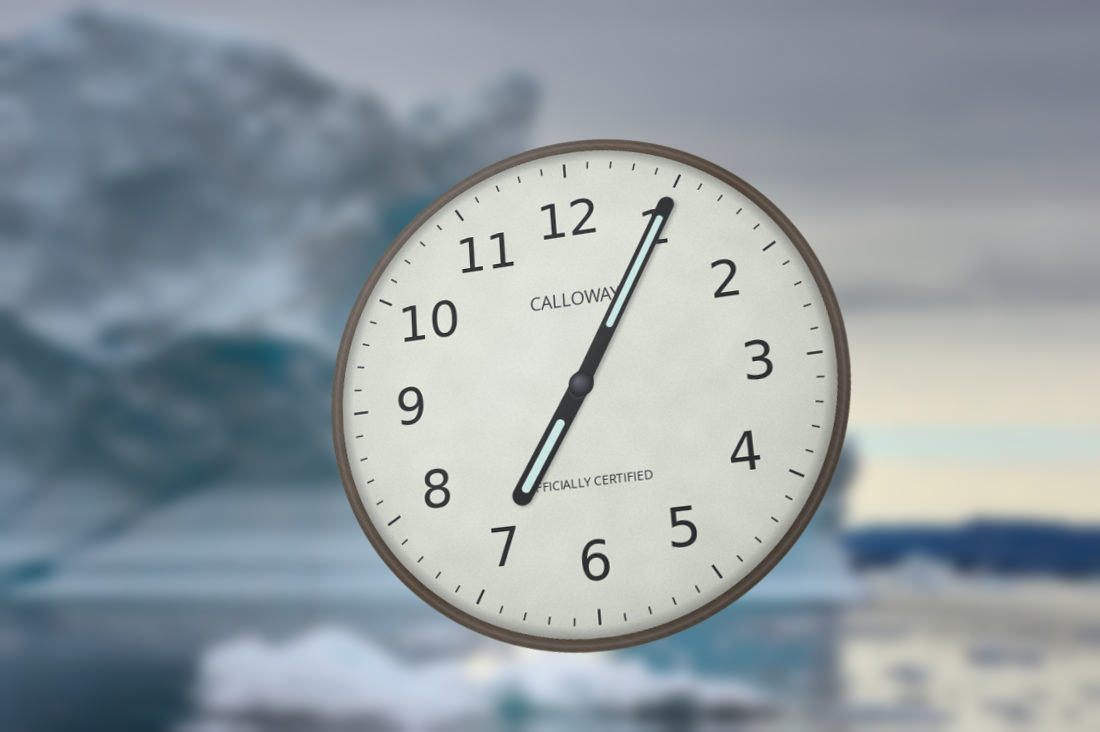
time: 7:05
